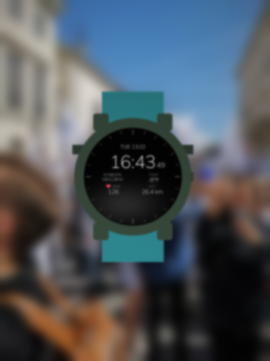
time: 16:43
